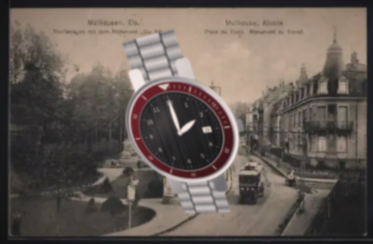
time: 2:00
